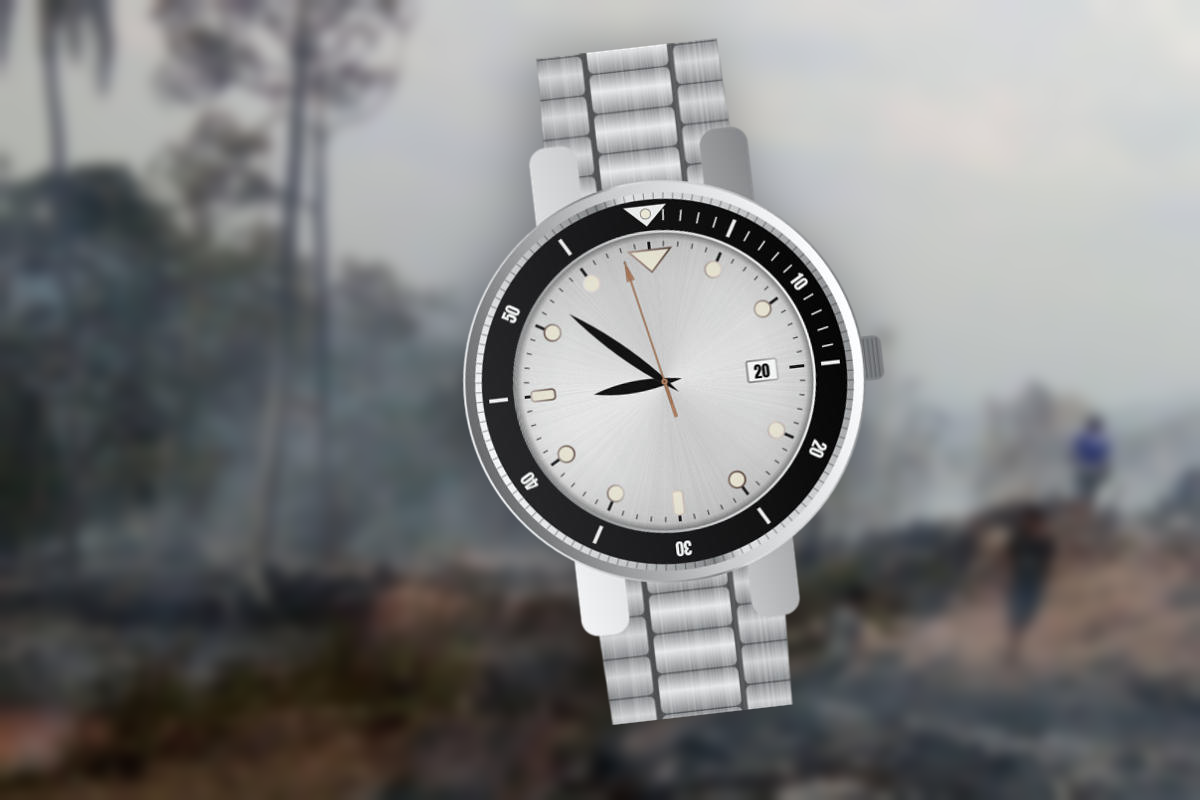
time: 8:51:58
